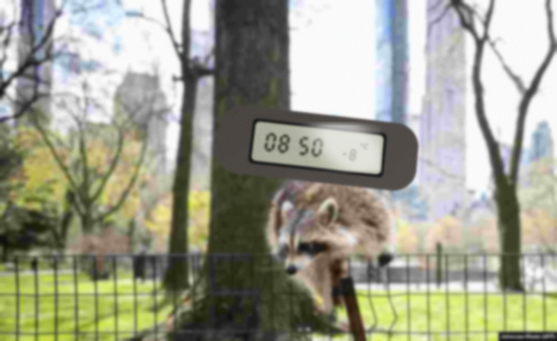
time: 8:50
